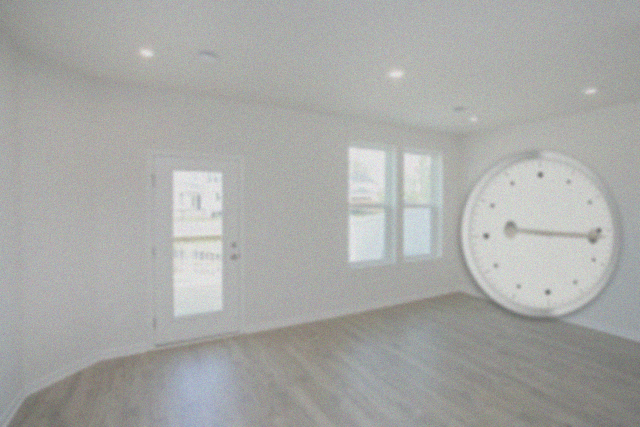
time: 9:16
